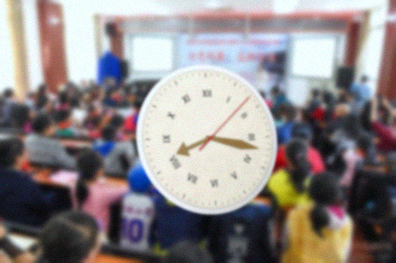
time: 8:17:08
